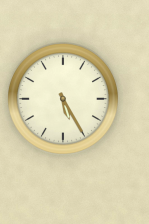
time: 5:25
